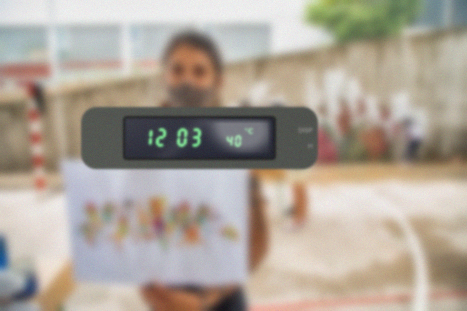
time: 12:03
